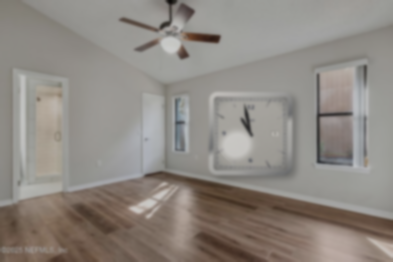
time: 10:58
